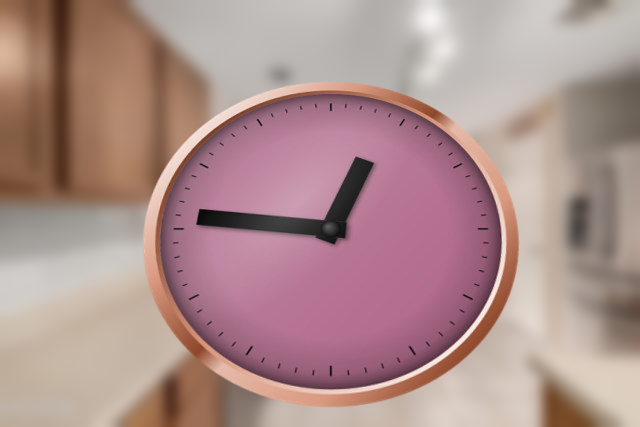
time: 12:46
